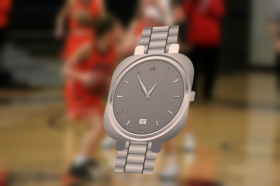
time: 12:54
